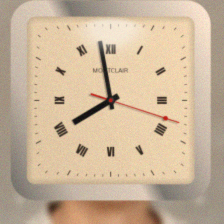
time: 7:58:18
